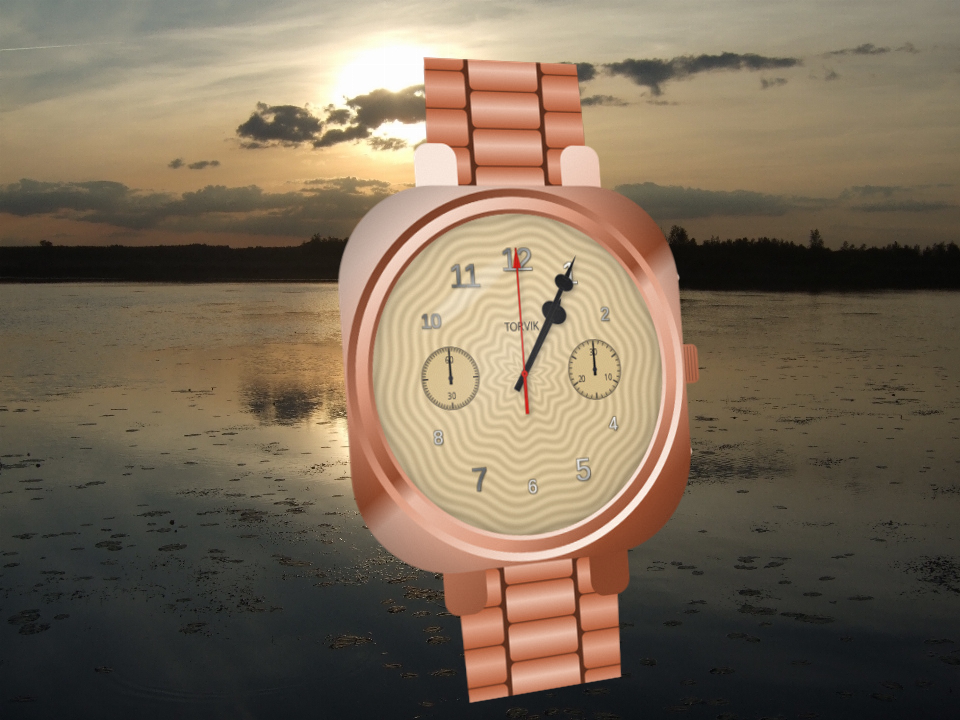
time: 1:05
